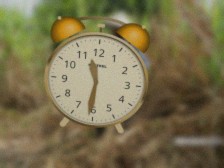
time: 11:31
